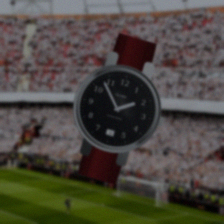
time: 1:53
